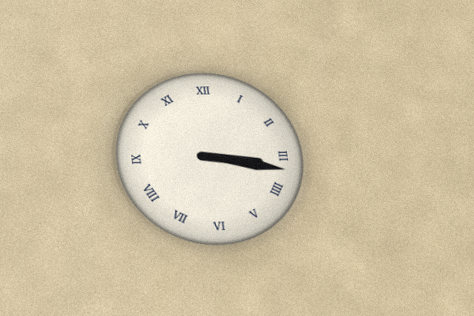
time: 3:17
